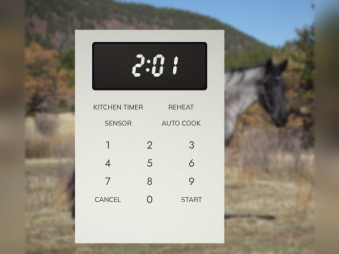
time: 2:01
